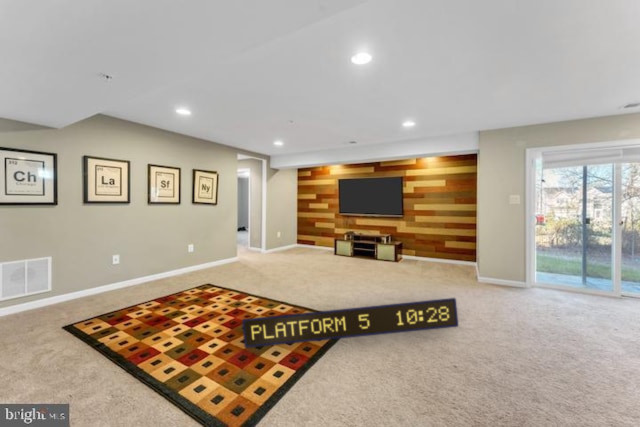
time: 10:28
